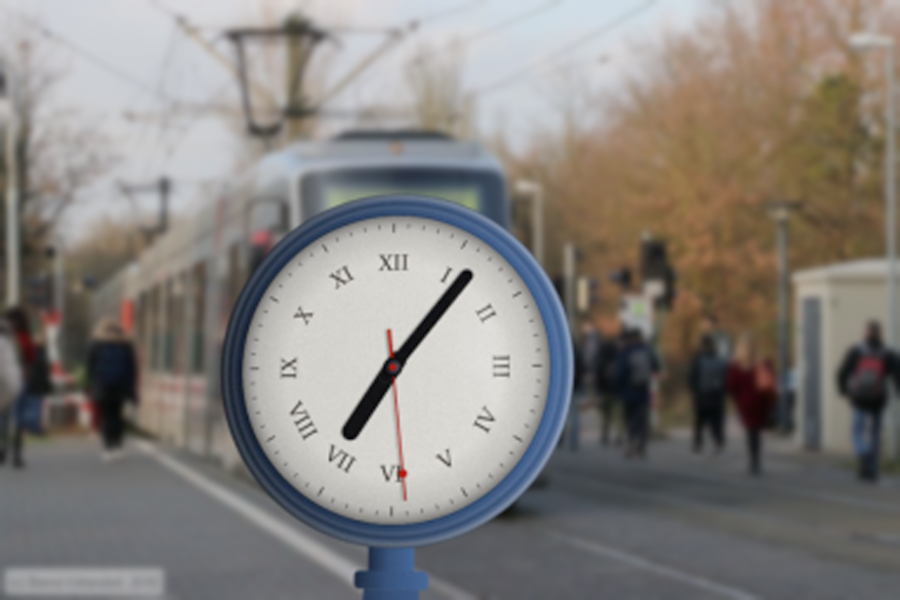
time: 7:06:29
